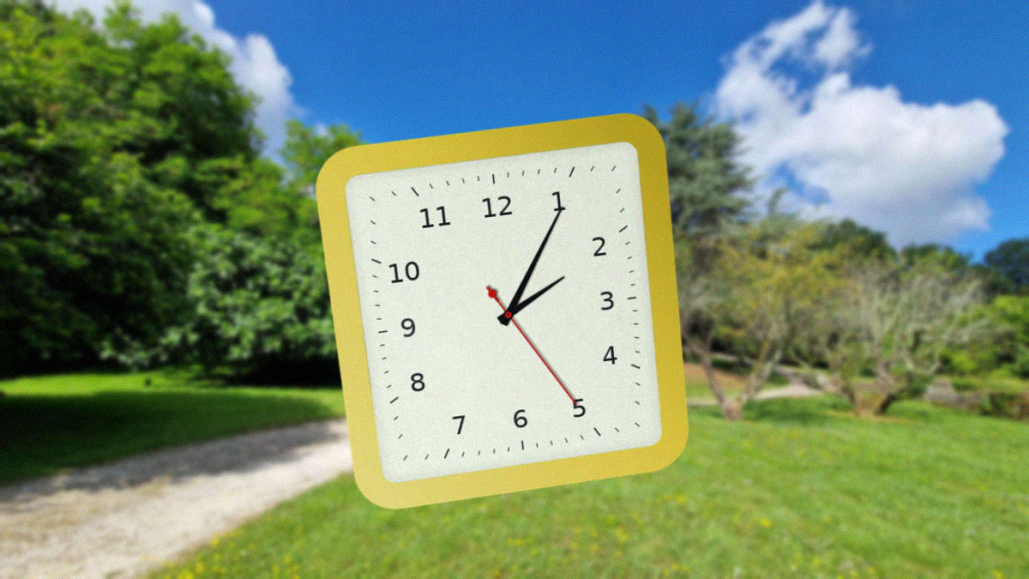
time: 2:05:25
